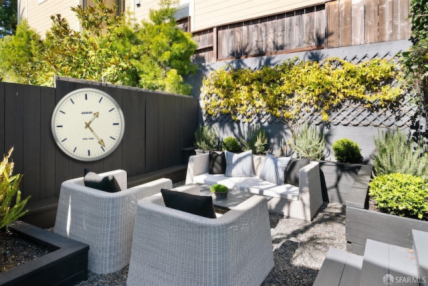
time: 1:24
